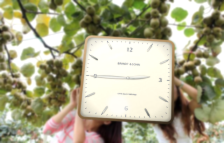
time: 2:45
